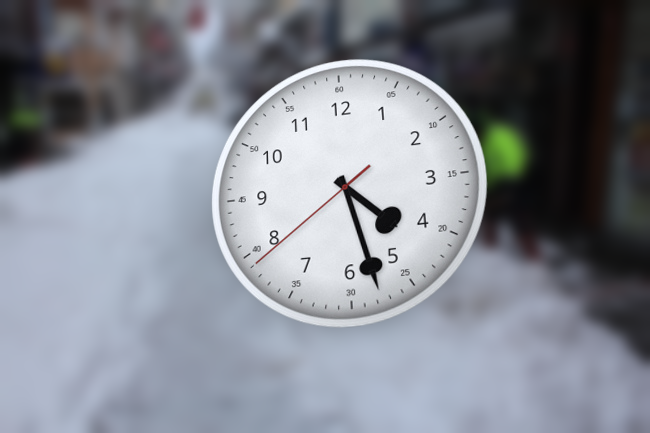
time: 4:27:39
